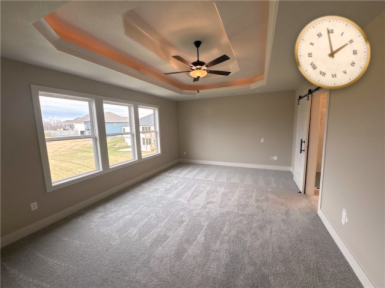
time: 1:59
